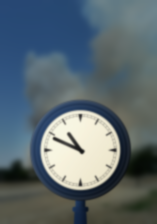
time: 10:49
